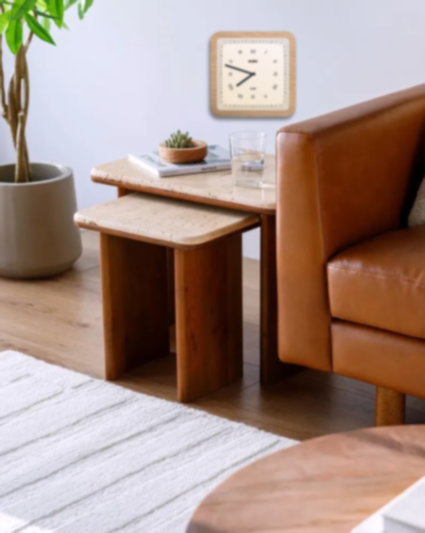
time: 7:48
